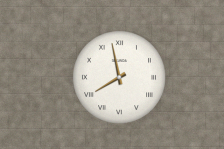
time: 7:58
